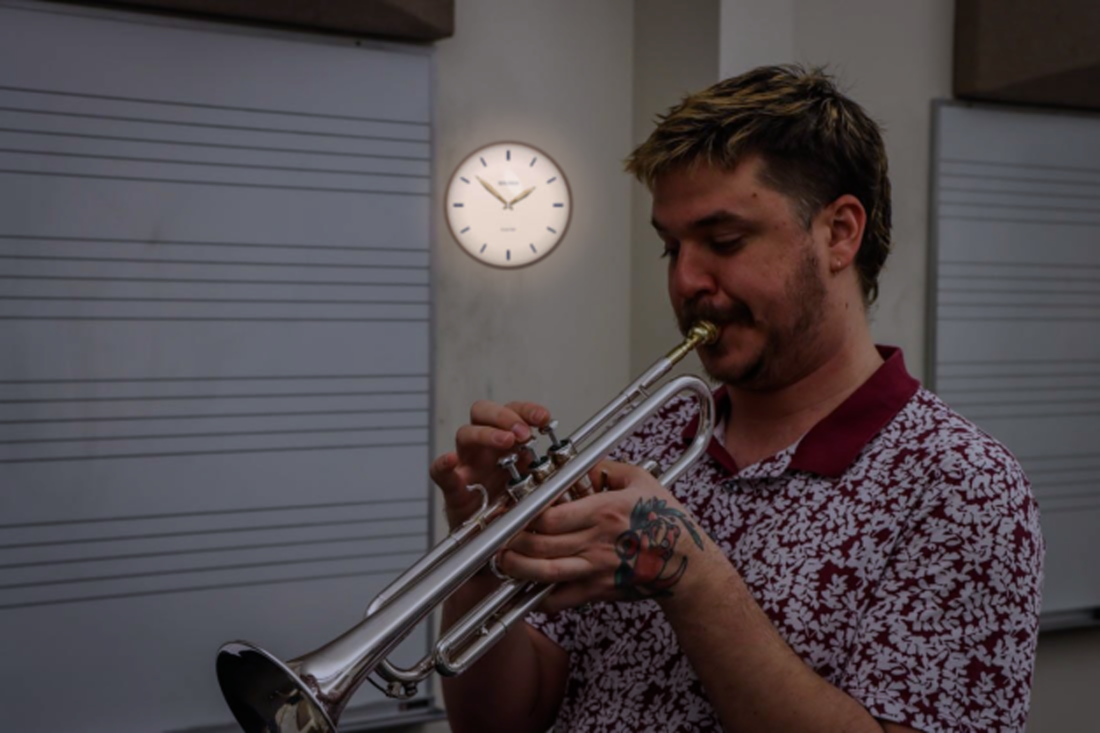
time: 1:52
